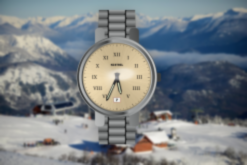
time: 5:34
